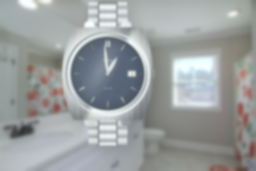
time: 12:59
